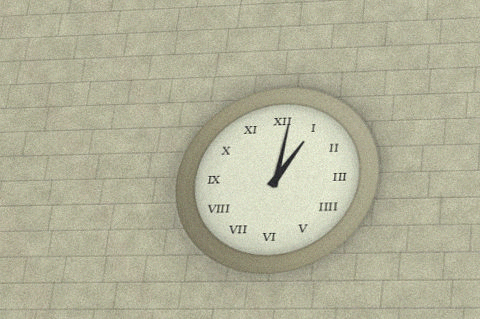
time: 1:01
